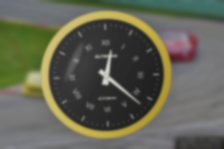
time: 12:22
